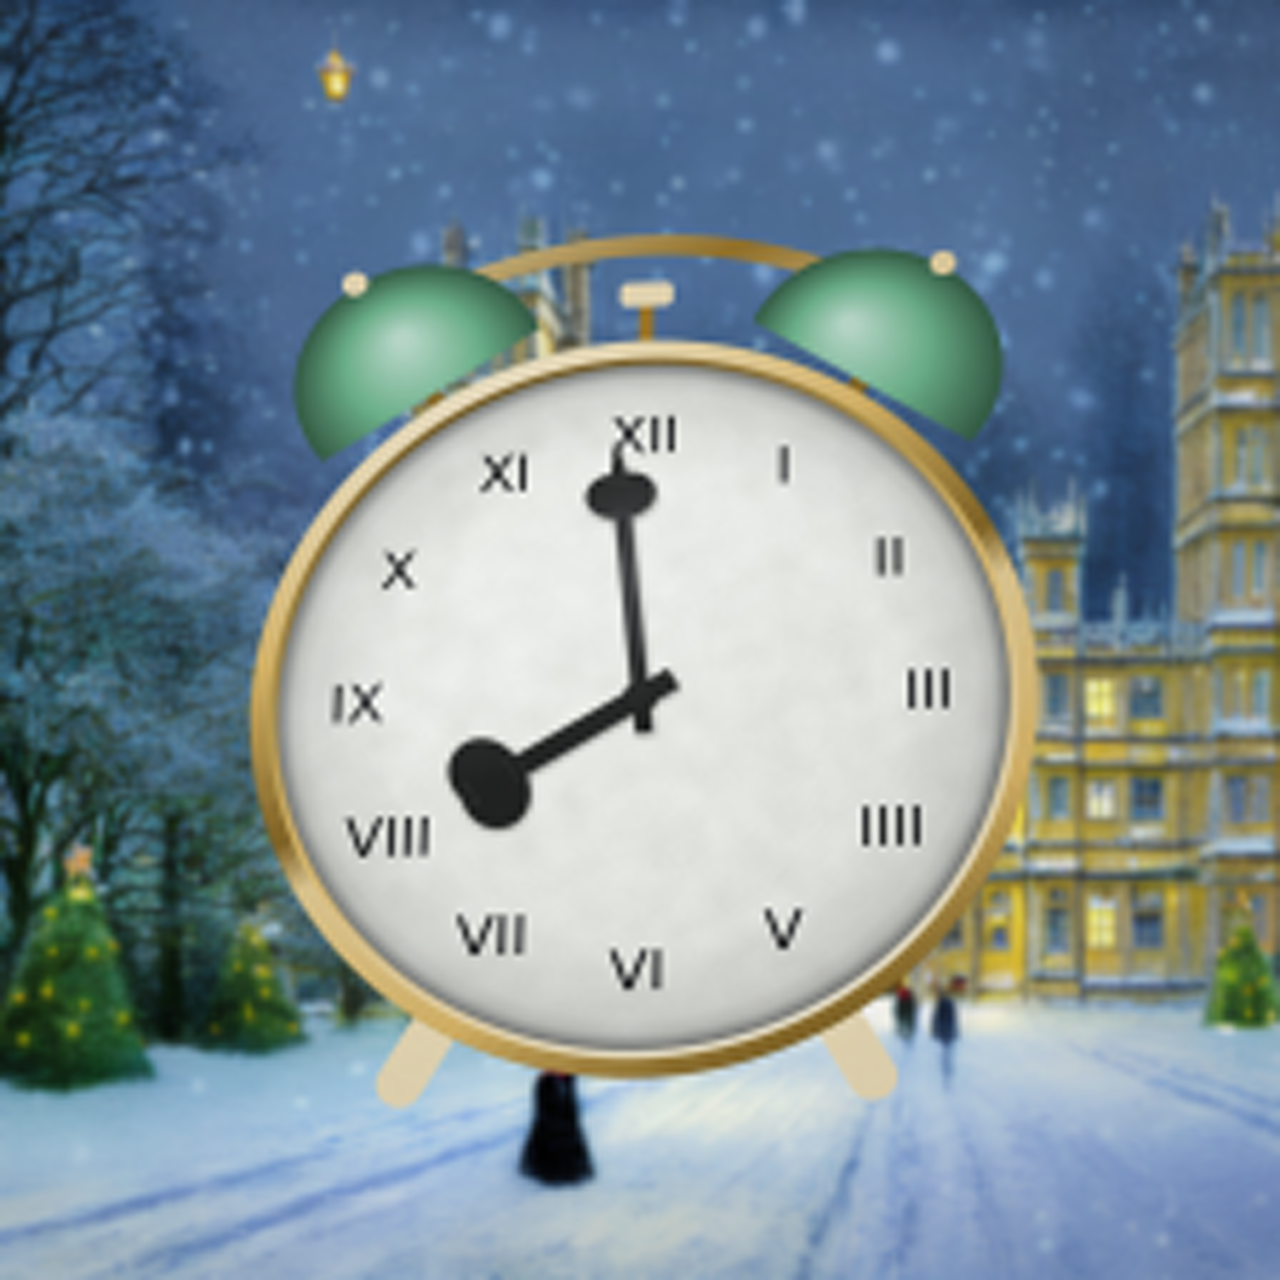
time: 7:59
